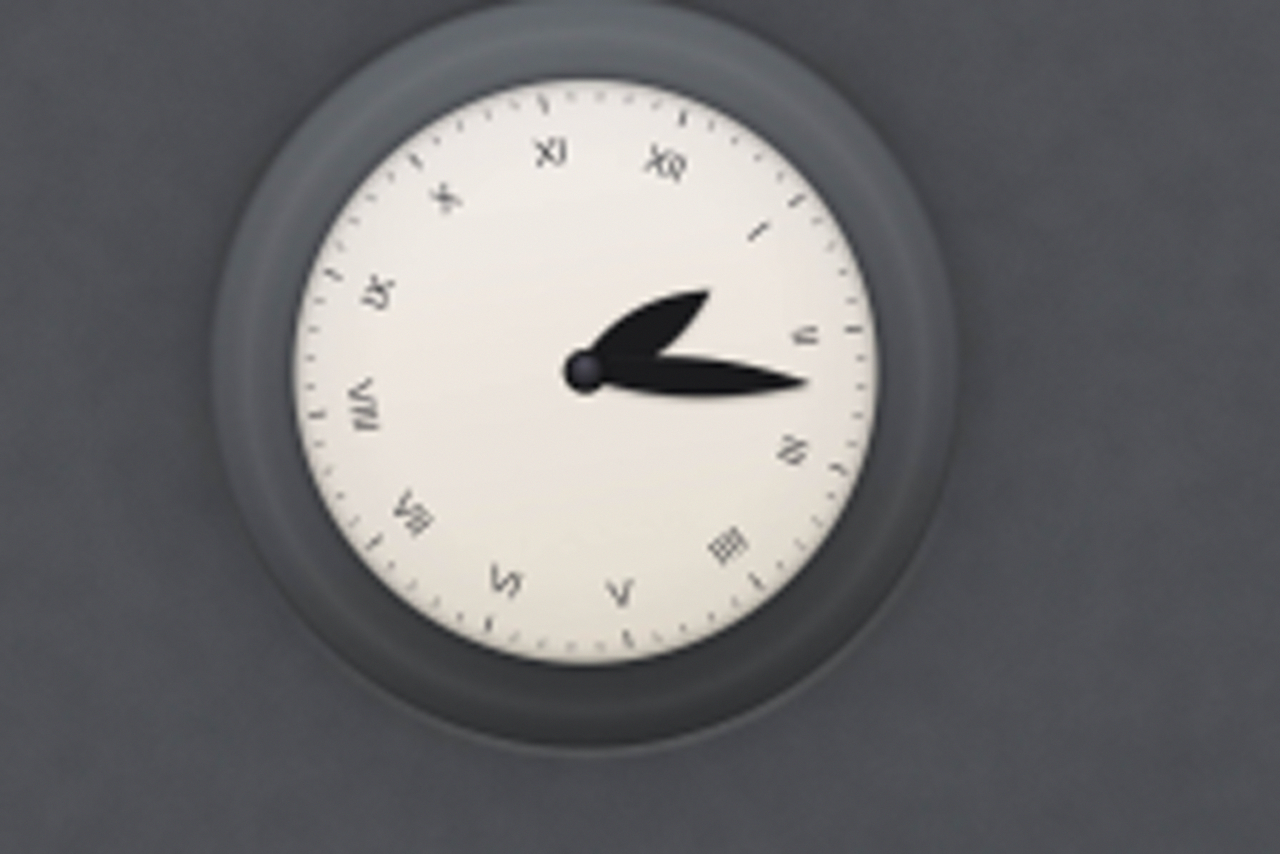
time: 1:12
